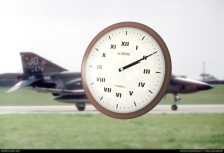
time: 2:10
